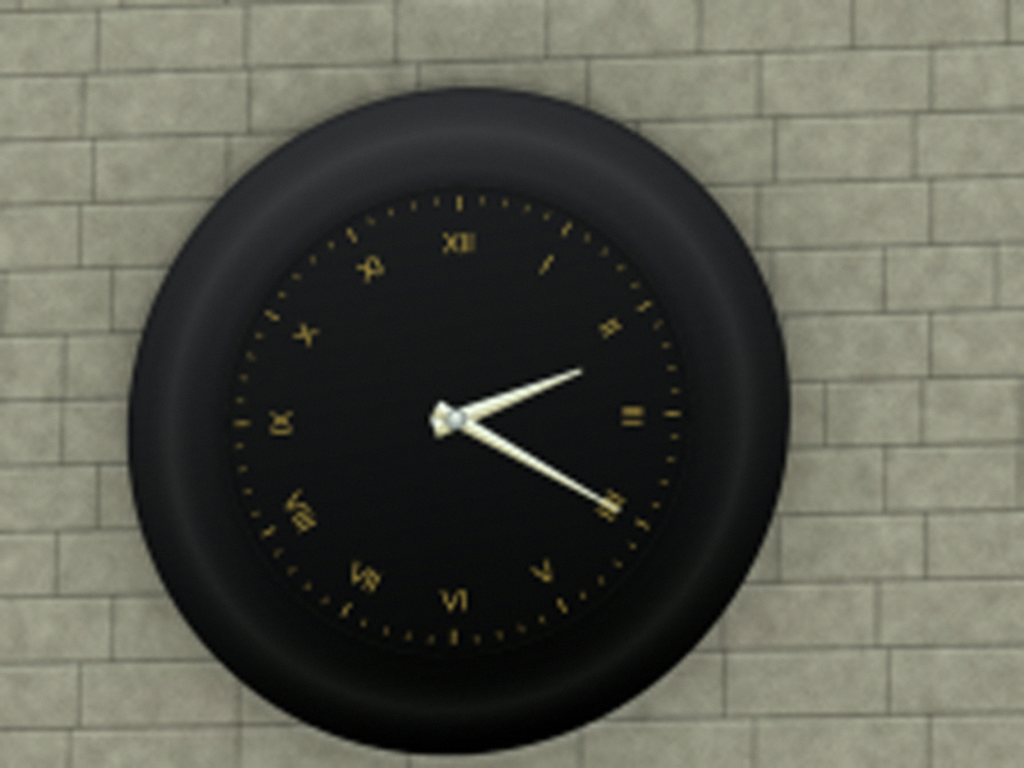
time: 2:20
